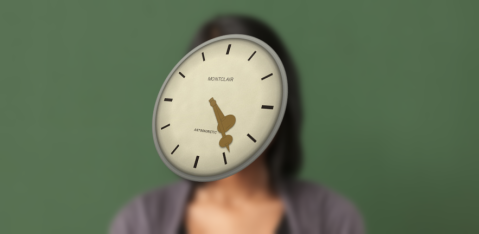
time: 4:24
